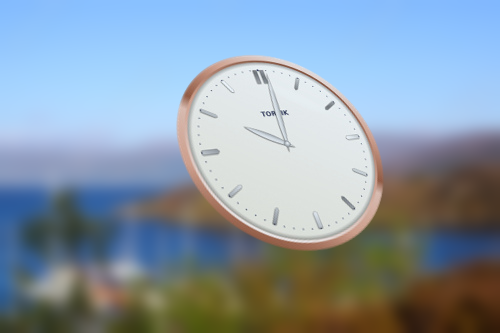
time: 10:01
